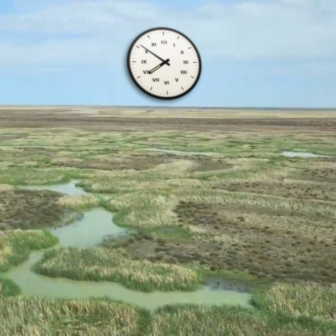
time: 7:51
